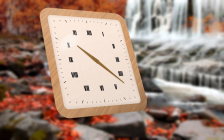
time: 10:22
